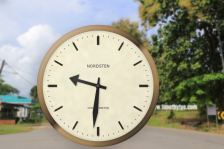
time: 9:31
